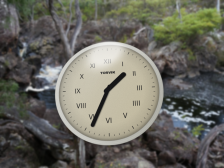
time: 1:34
